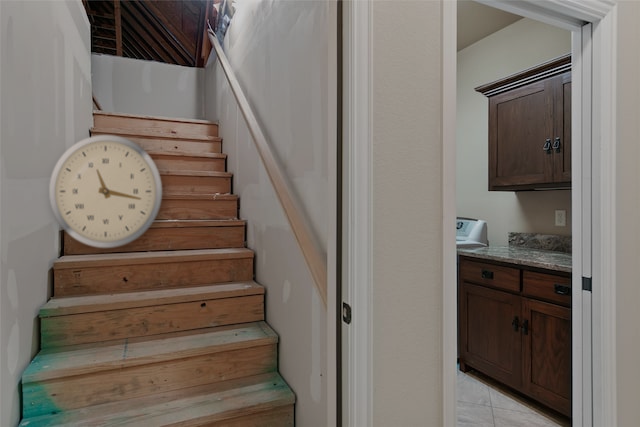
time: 11:17
